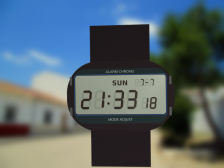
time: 21:33:18
